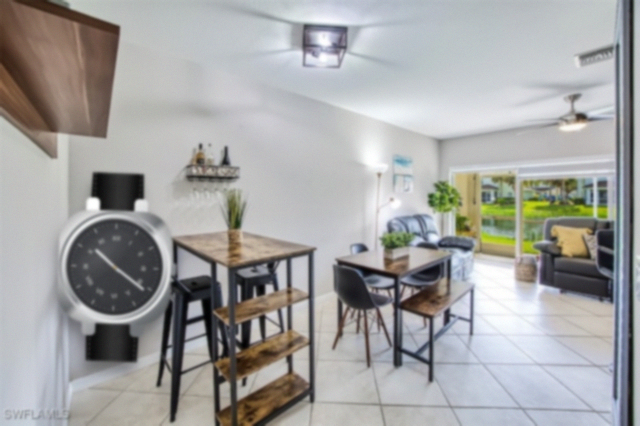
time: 10:21
